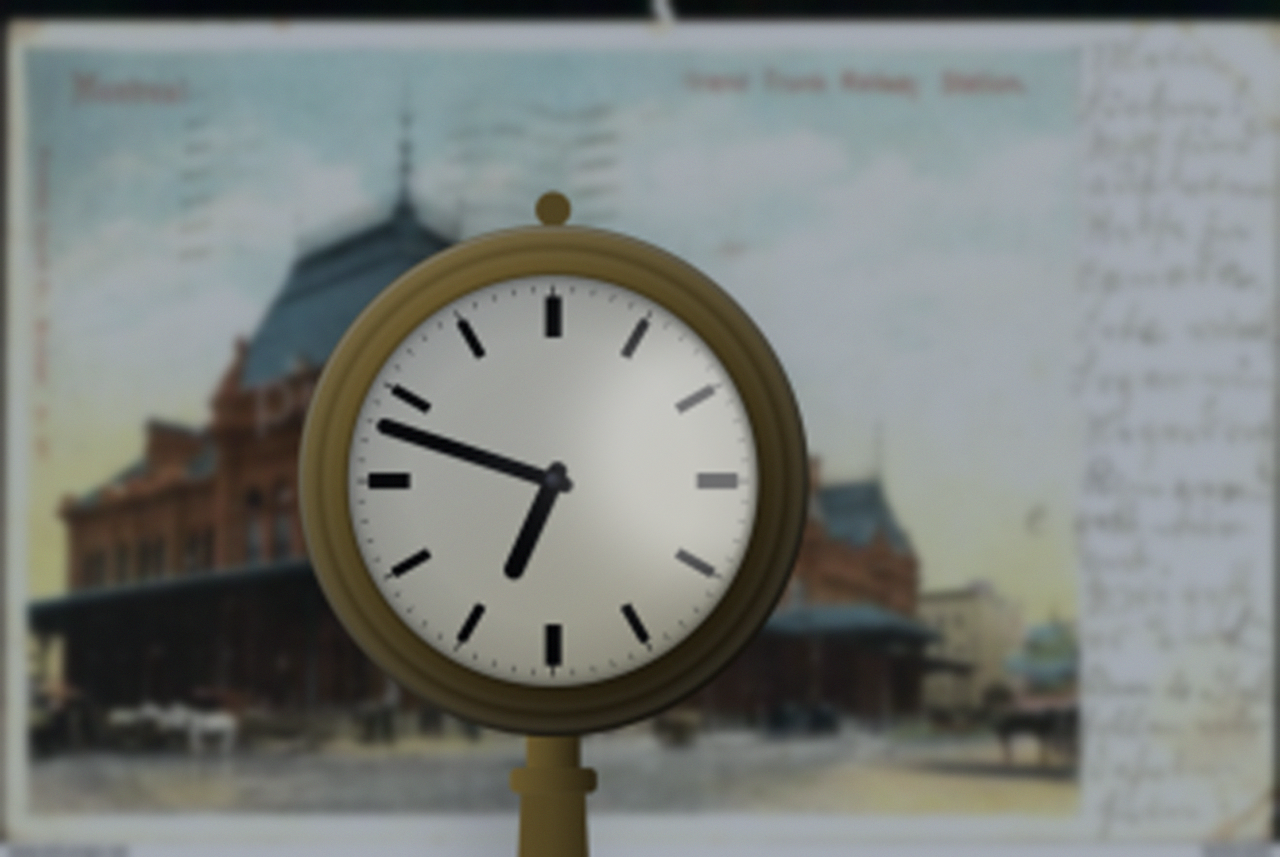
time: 6:48
